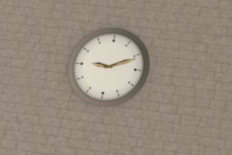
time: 9:11
